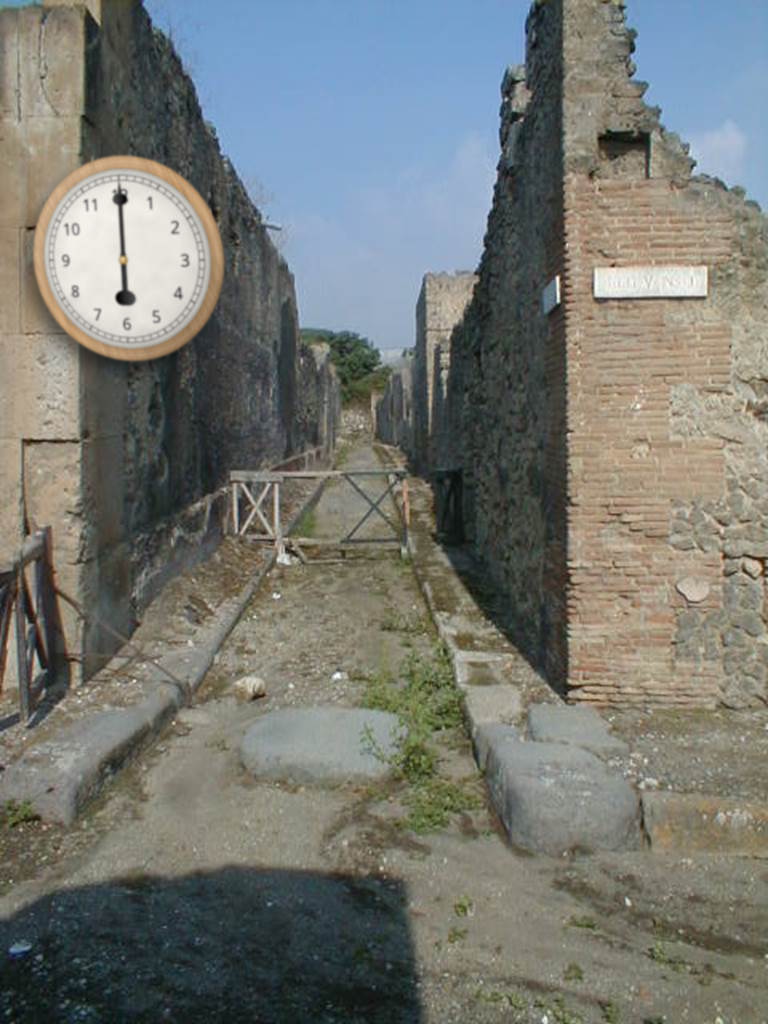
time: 6:00
